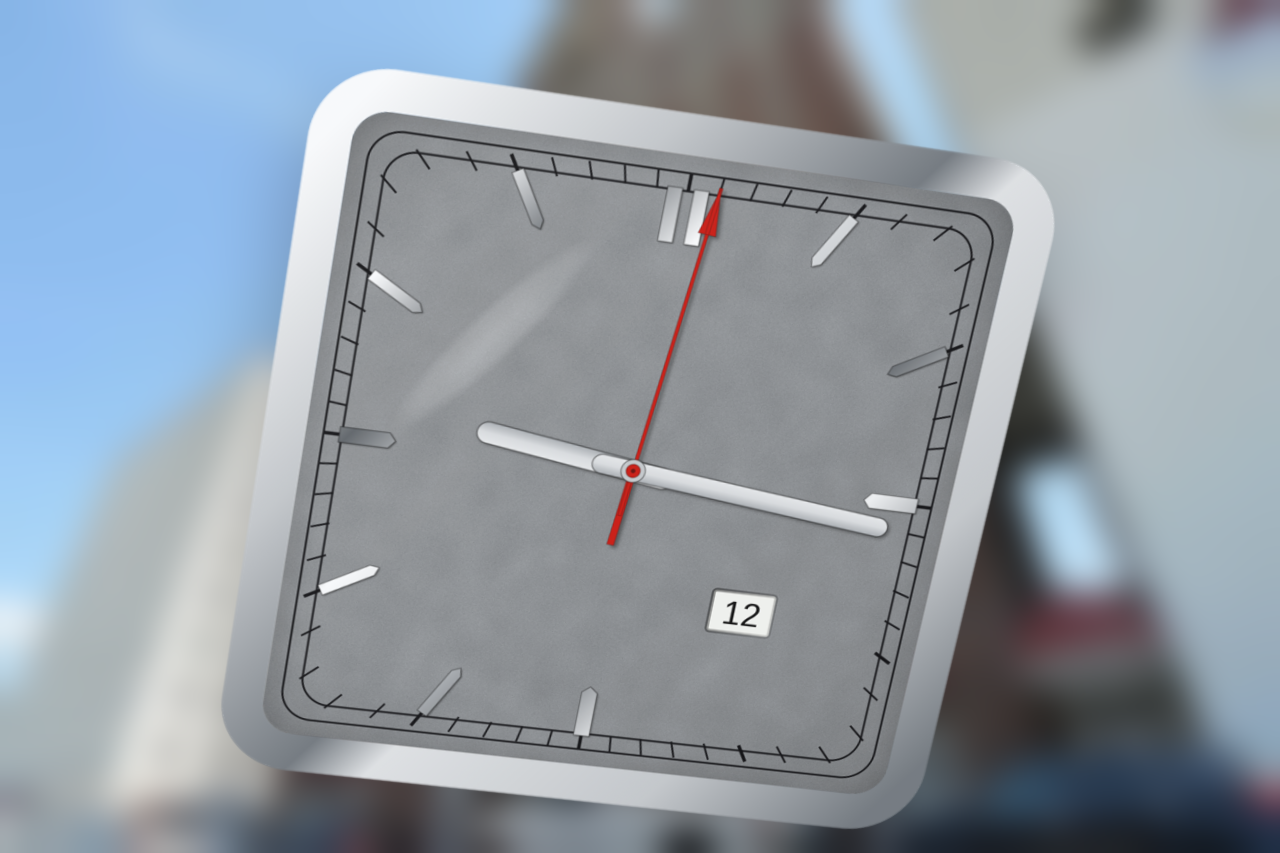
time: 9:16:01
